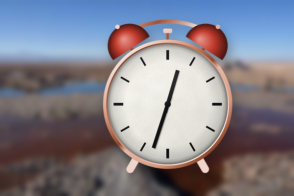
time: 12:33
